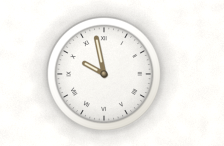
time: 9:58
